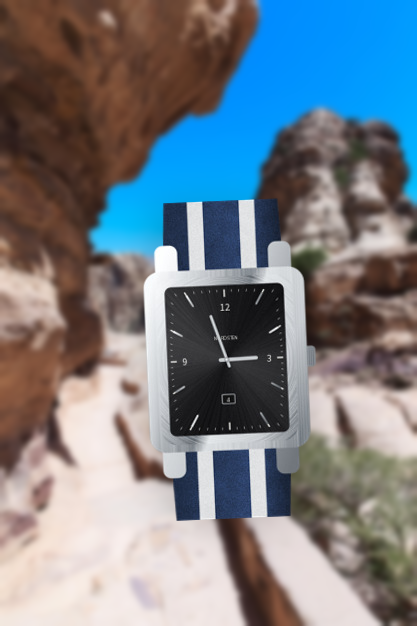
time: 2:57
